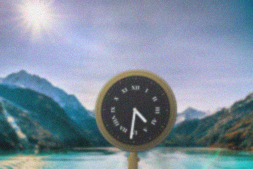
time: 4:31
